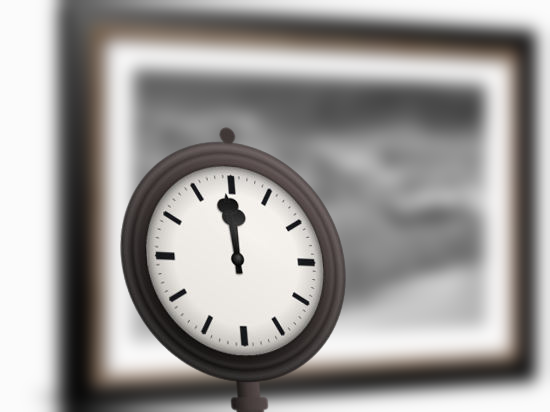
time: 11:59
